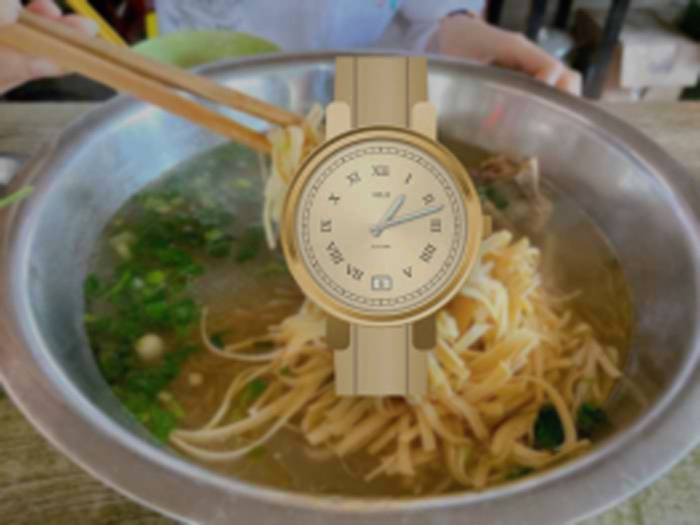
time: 1:12
